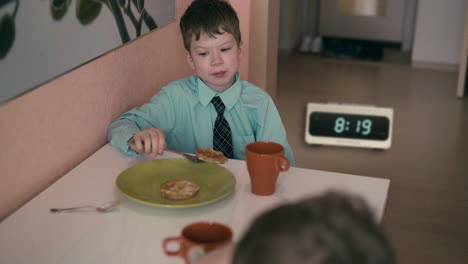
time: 8:19
